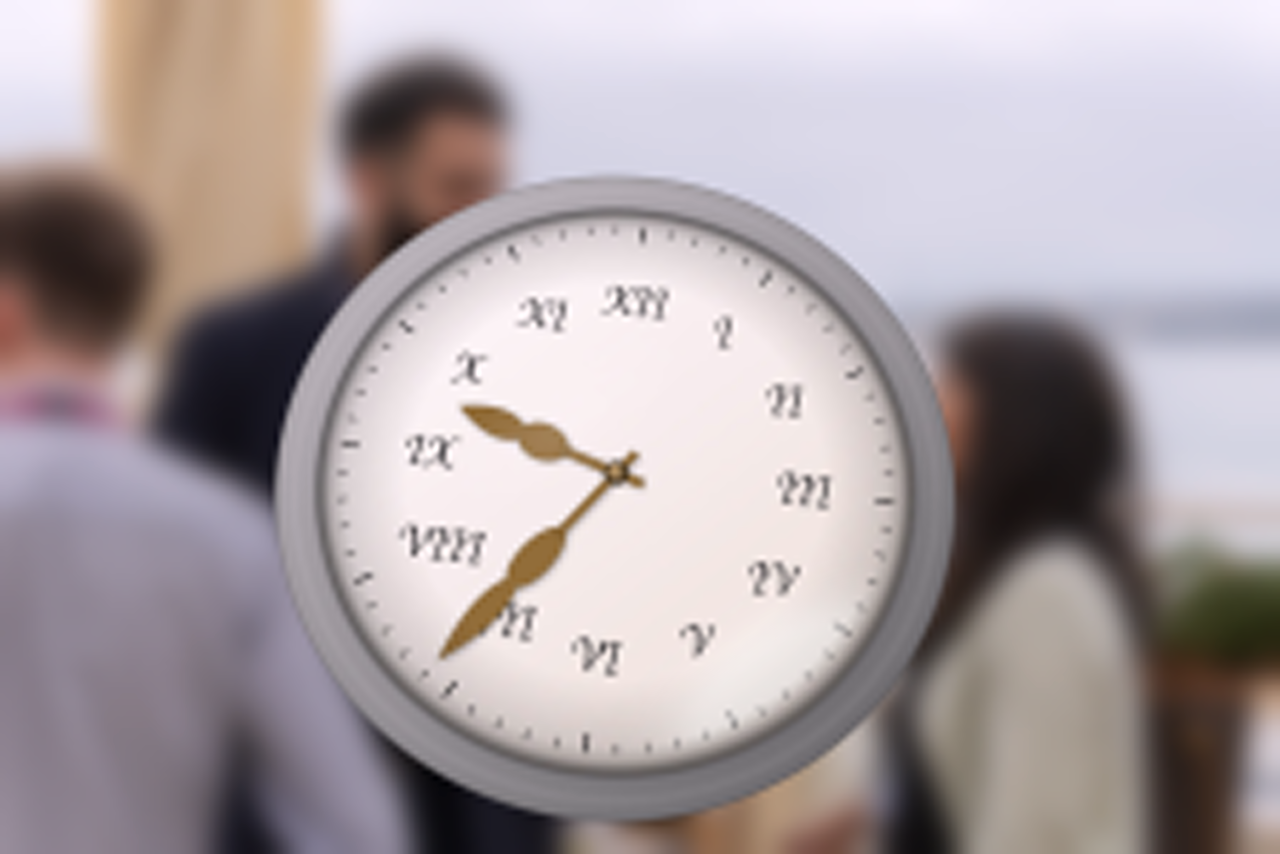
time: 9:36
